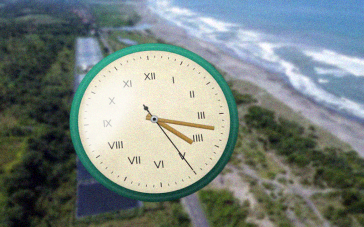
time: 4:17:25
